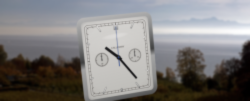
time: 10:24
